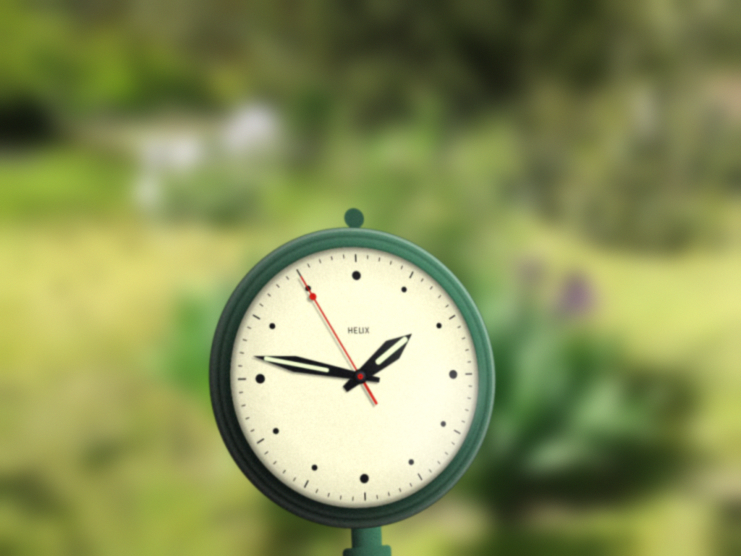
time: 1:46:55
